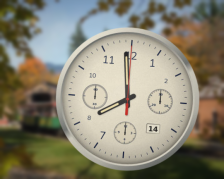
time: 7:59
